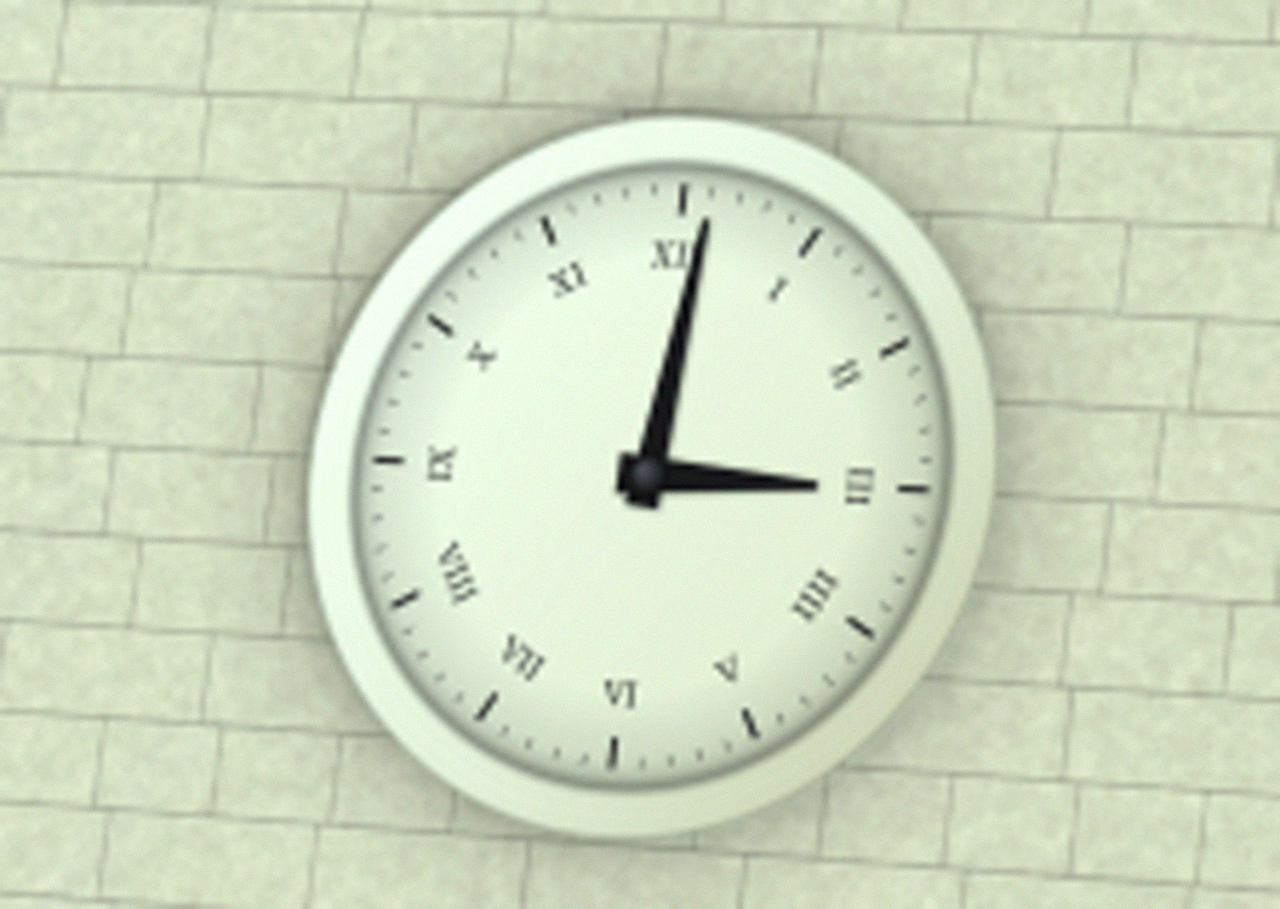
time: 3:01
